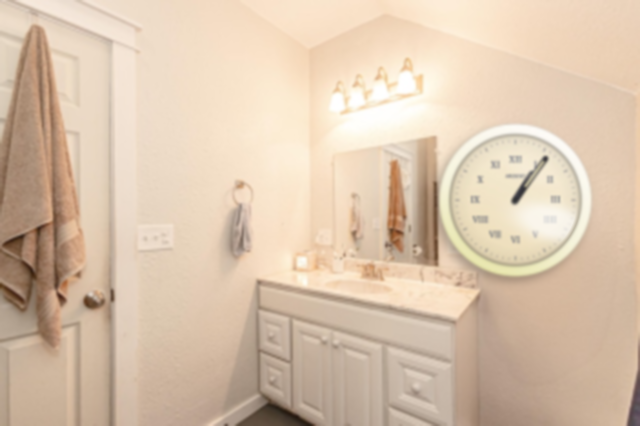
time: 1:06
